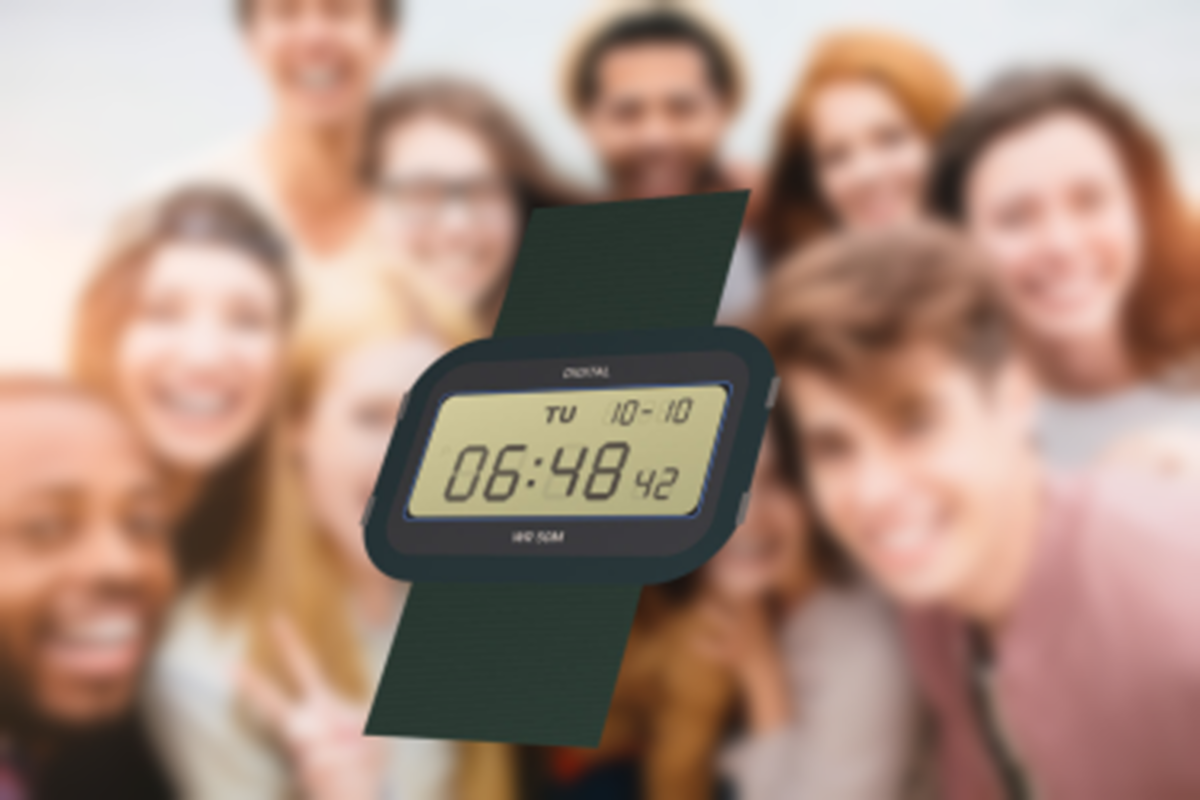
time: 6:48:42
